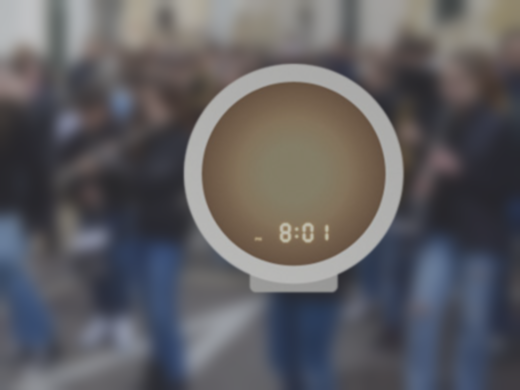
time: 8:01
